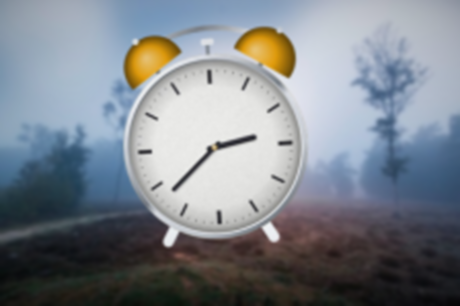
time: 2:38
